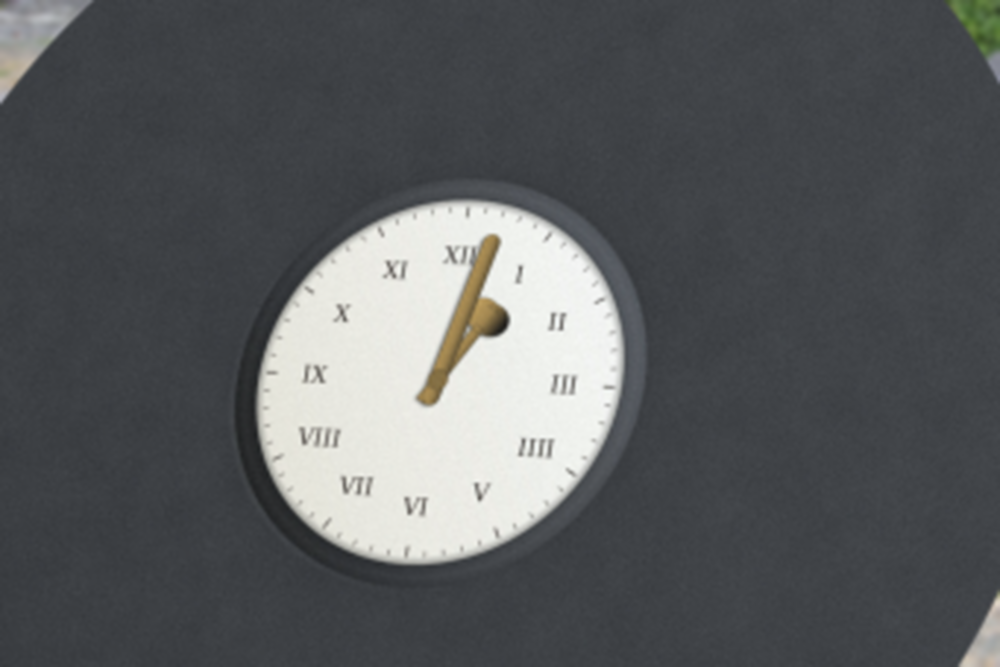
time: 1:02
